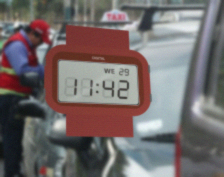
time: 11:42
